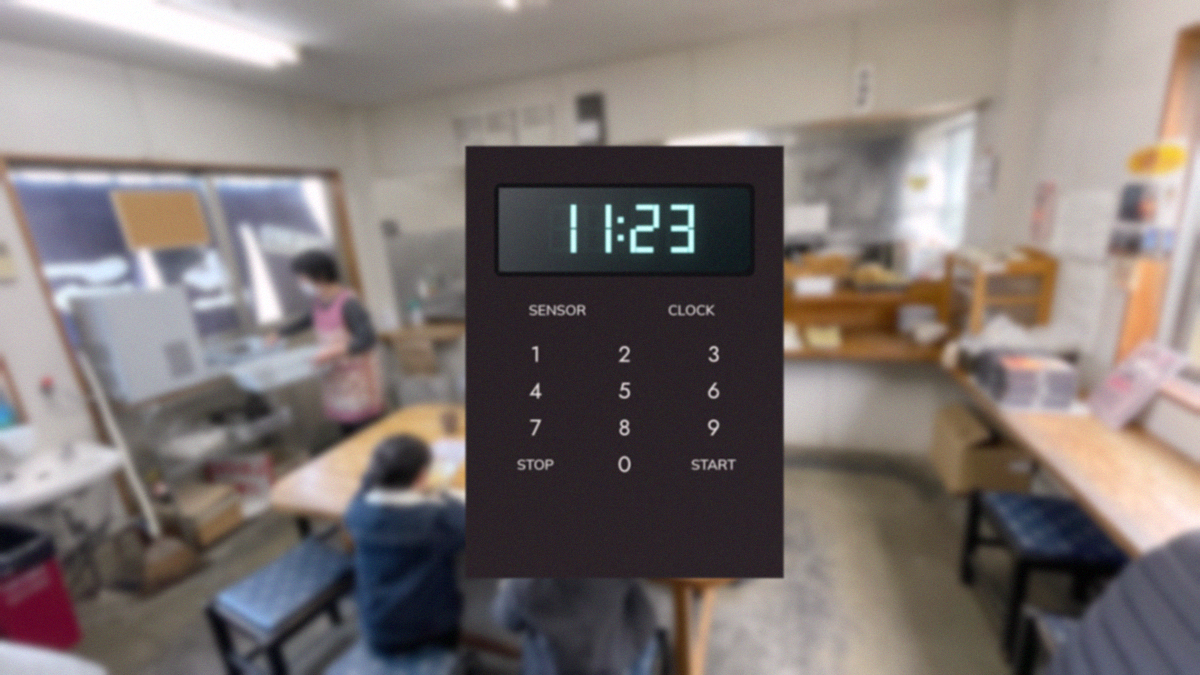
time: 11:23
